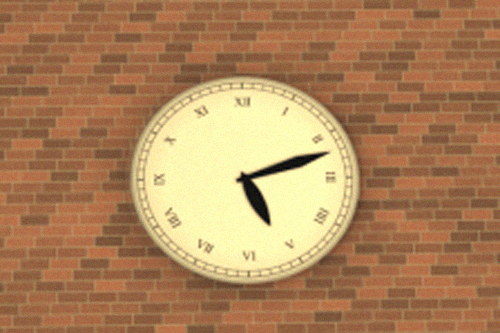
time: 5:12
